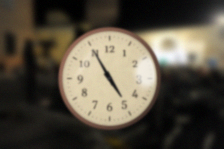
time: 4:55
